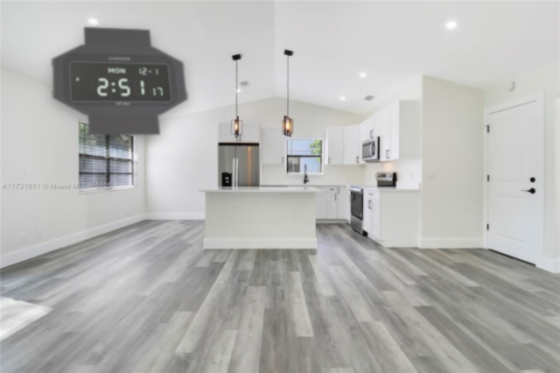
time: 2:51
